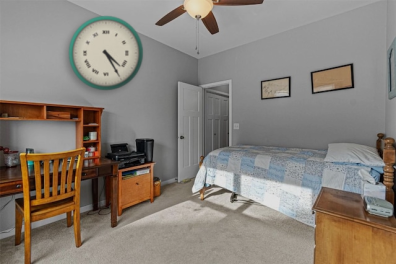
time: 4:25
